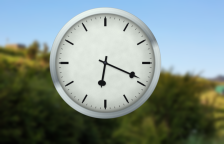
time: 6:19
